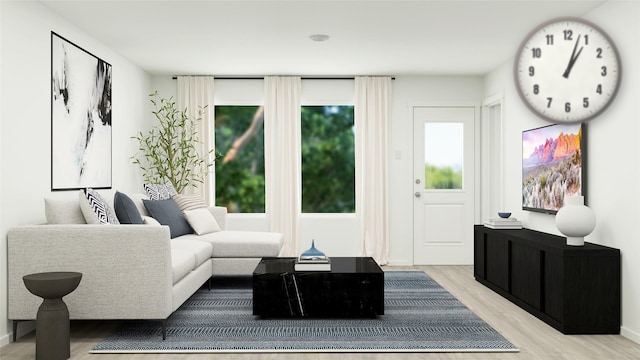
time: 1:03
